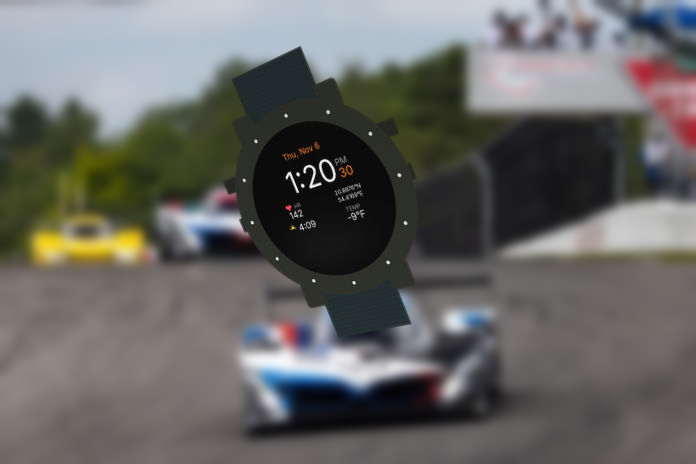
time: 1:20:30
